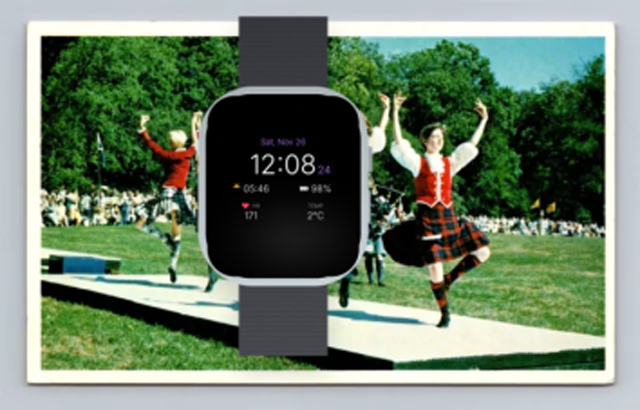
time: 12:08
